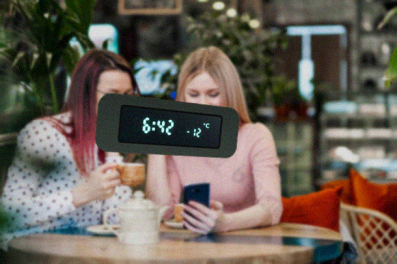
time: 6:42
